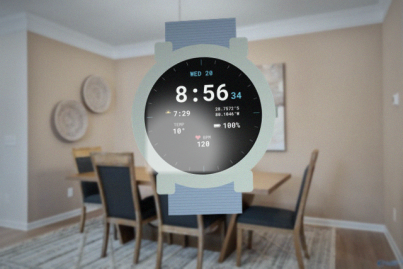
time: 8:56:34
